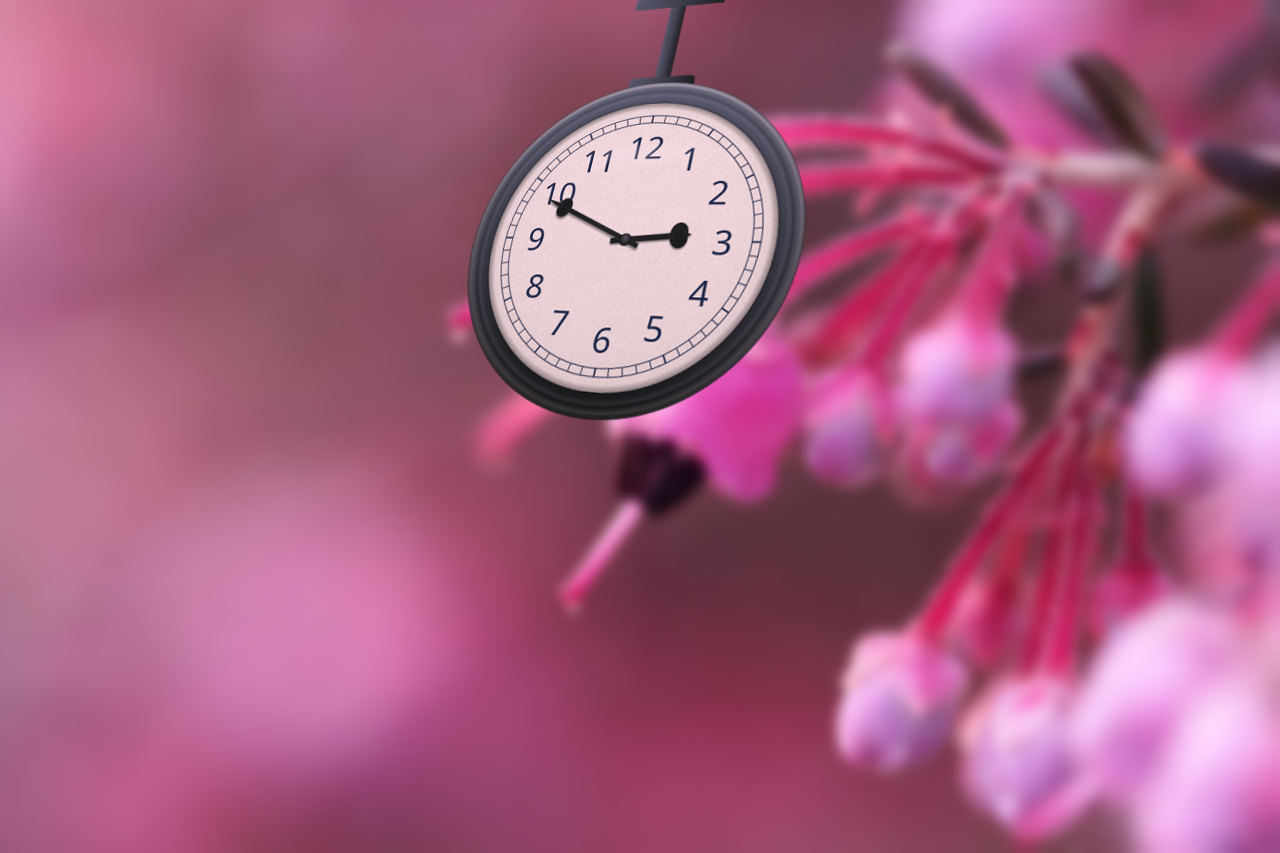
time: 2:49
